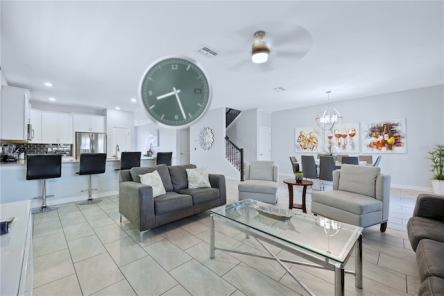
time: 8:27
